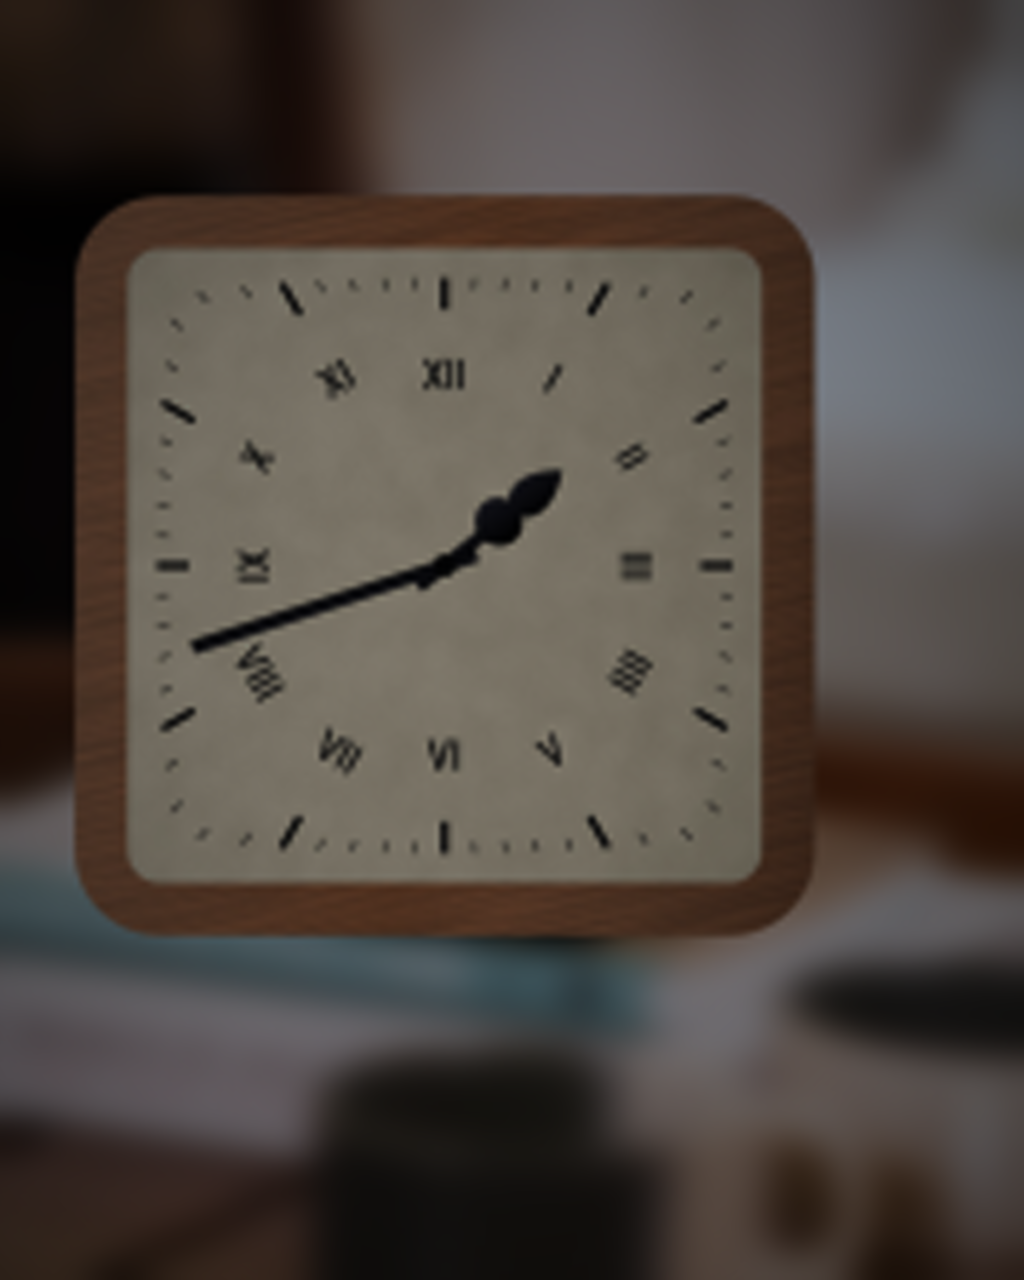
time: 1:42
